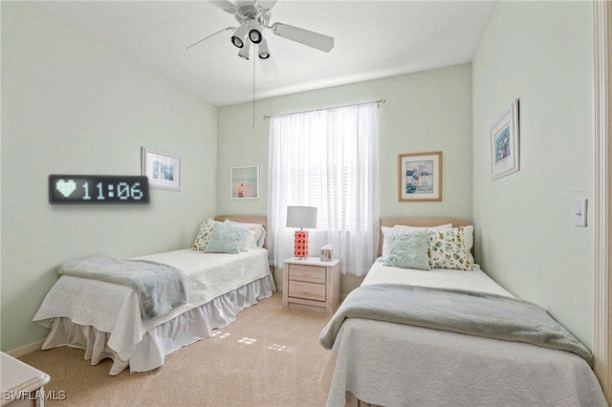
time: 11:06
